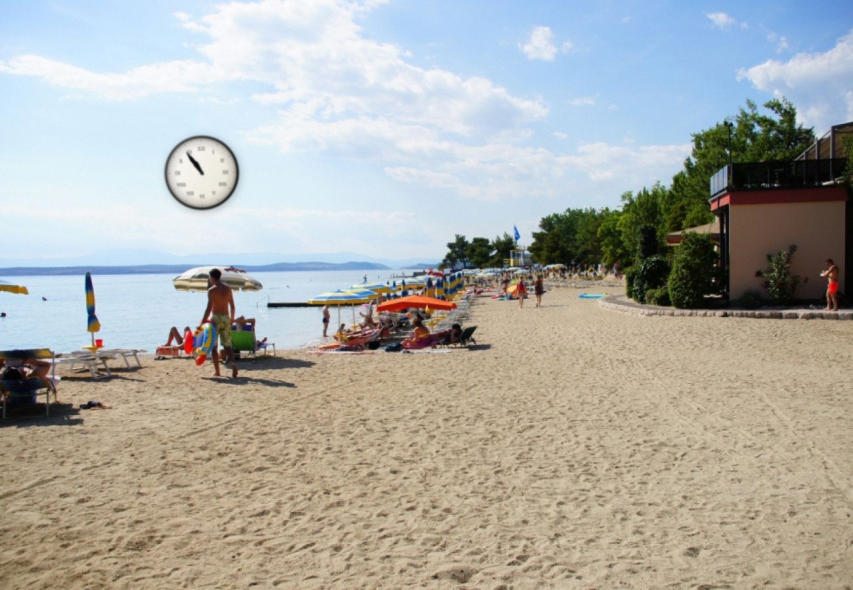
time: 10:54
